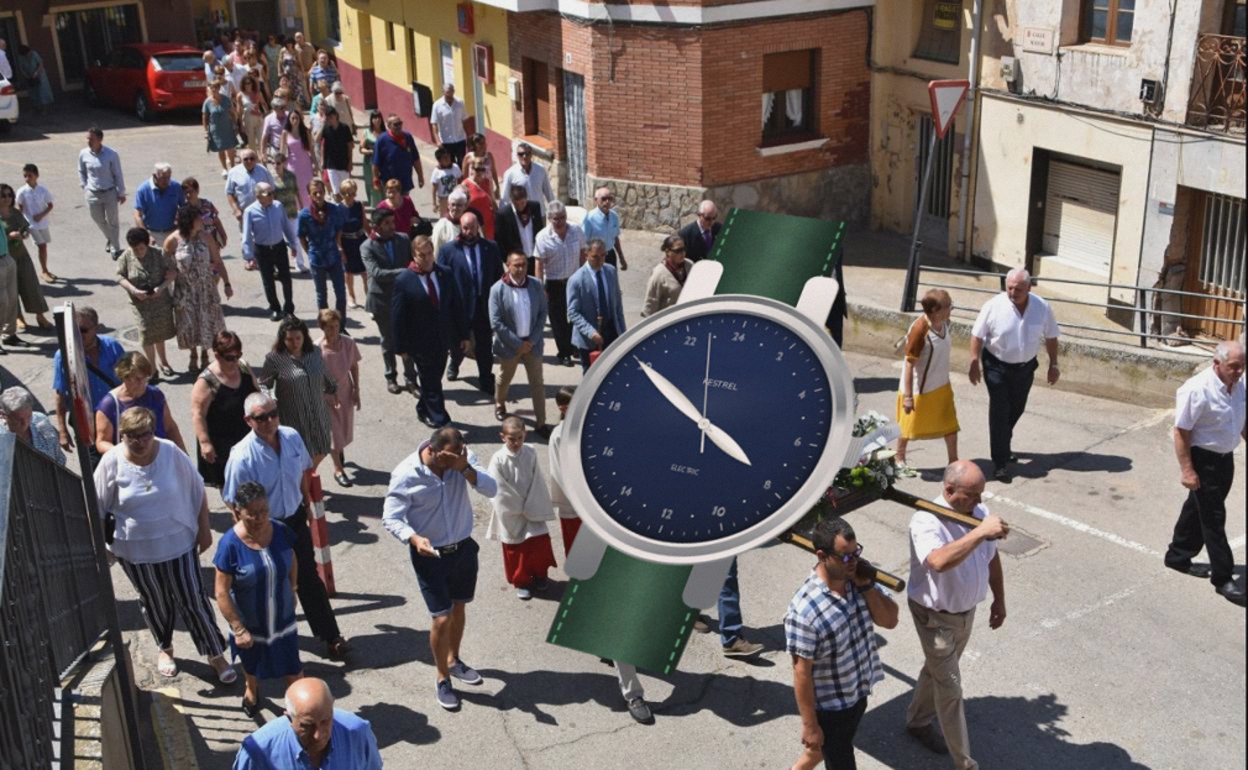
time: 7:49:57
